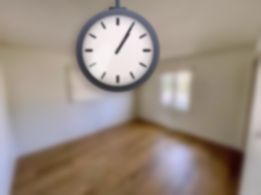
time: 1:05
